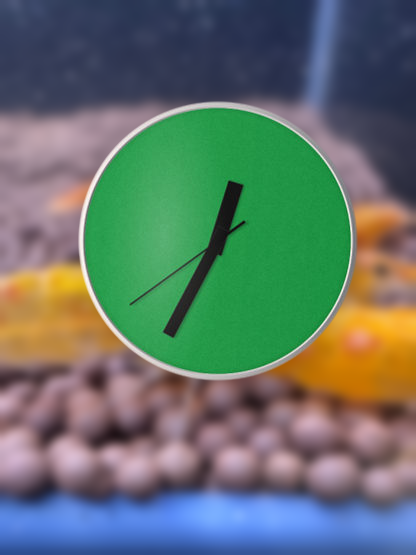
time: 12:34:39
